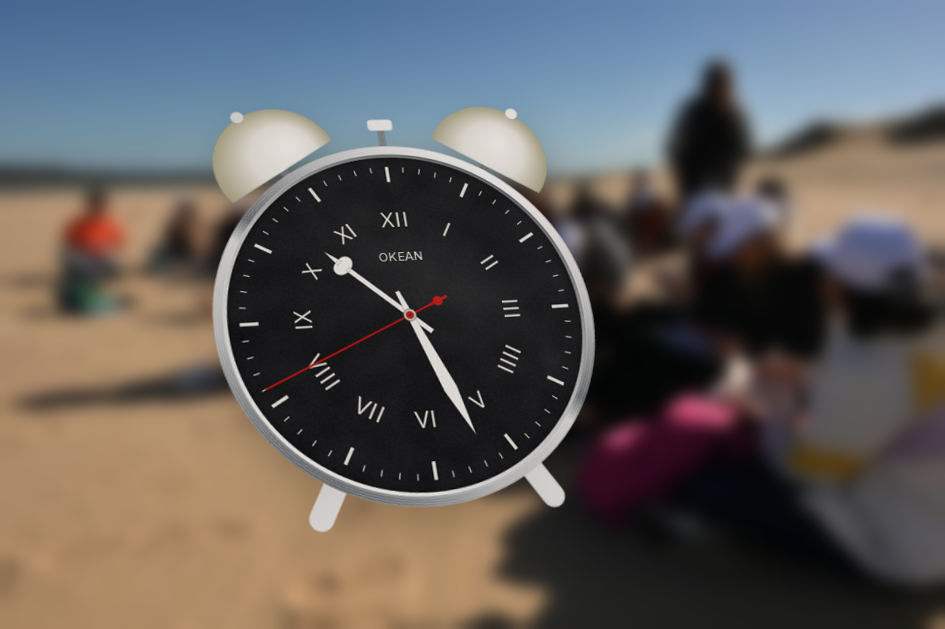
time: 10:26:41
